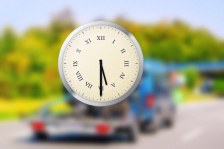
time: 5:30
